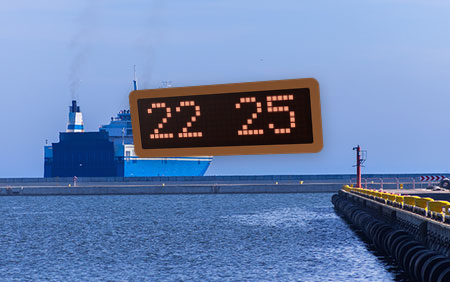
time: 22:25
